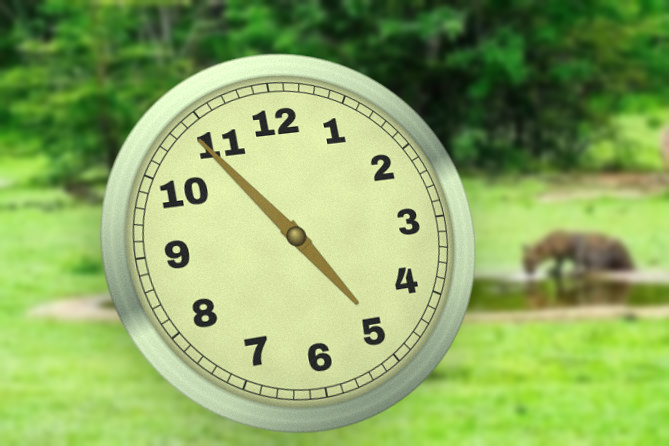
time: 4:54
